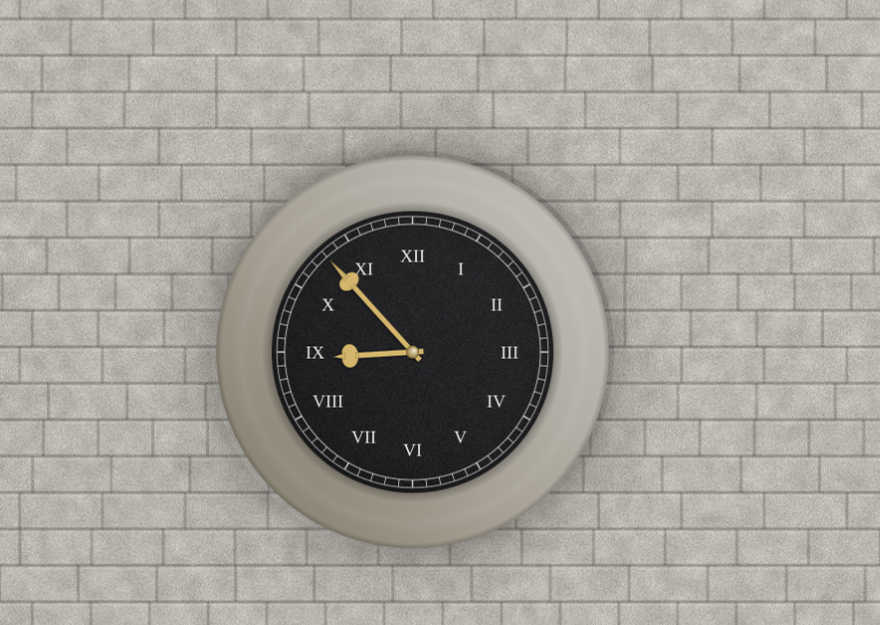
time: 8:53
